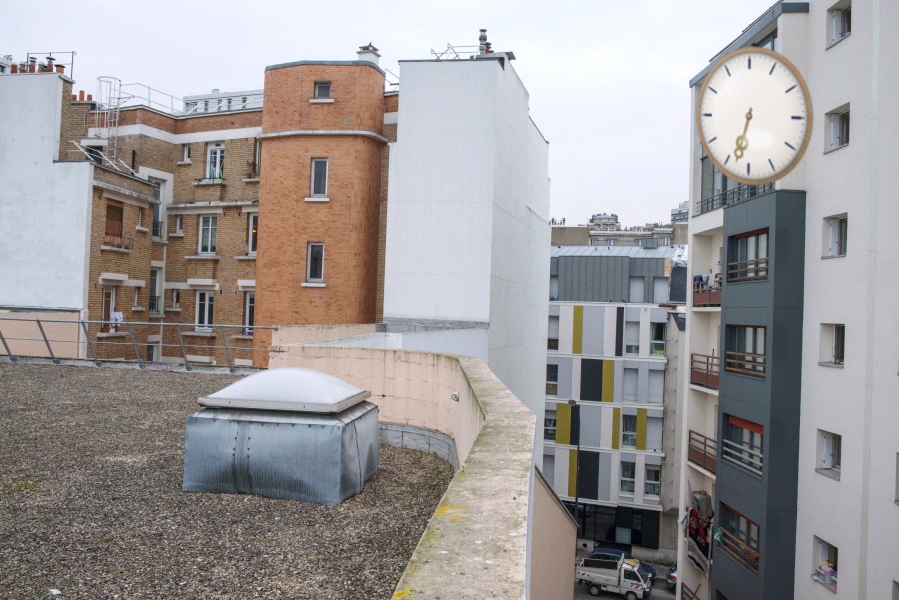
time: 6:33
